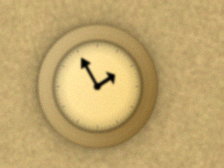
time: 1:55
